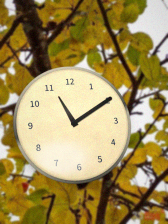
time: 11:10
